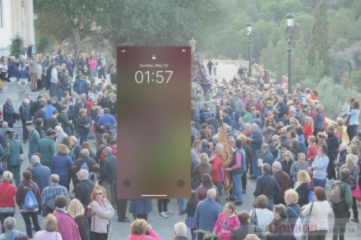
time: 1:57
